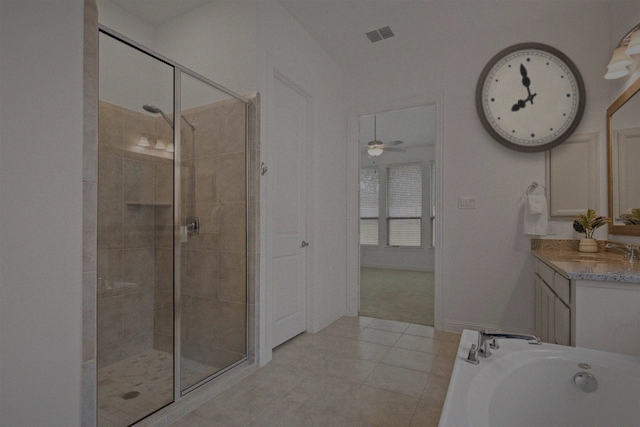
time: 7:58
